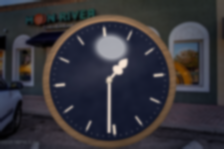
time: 1:31
